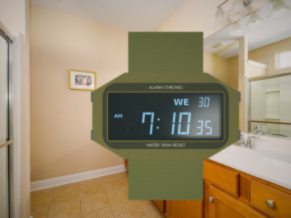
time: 7:10:35
